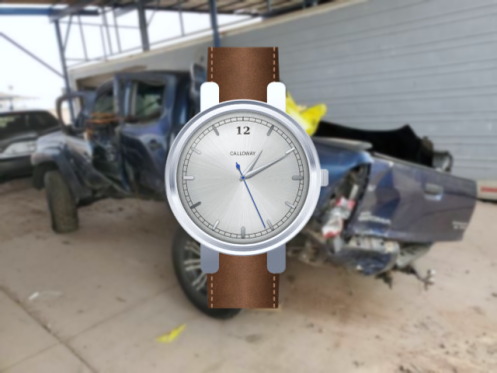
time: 1:10:26
